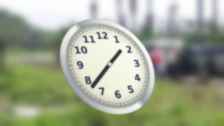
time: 1:38
